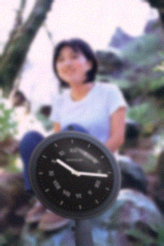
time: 10:16
